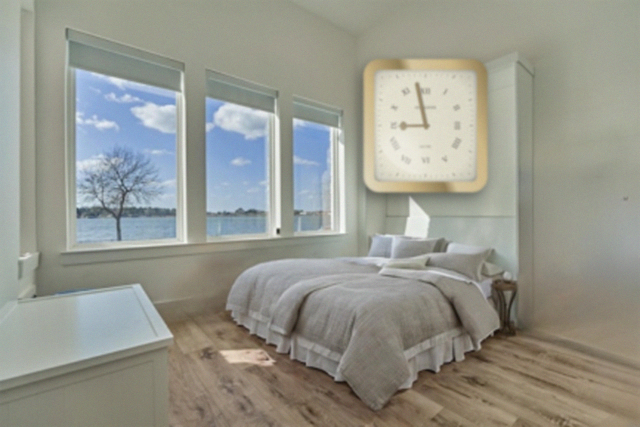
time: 8:58
